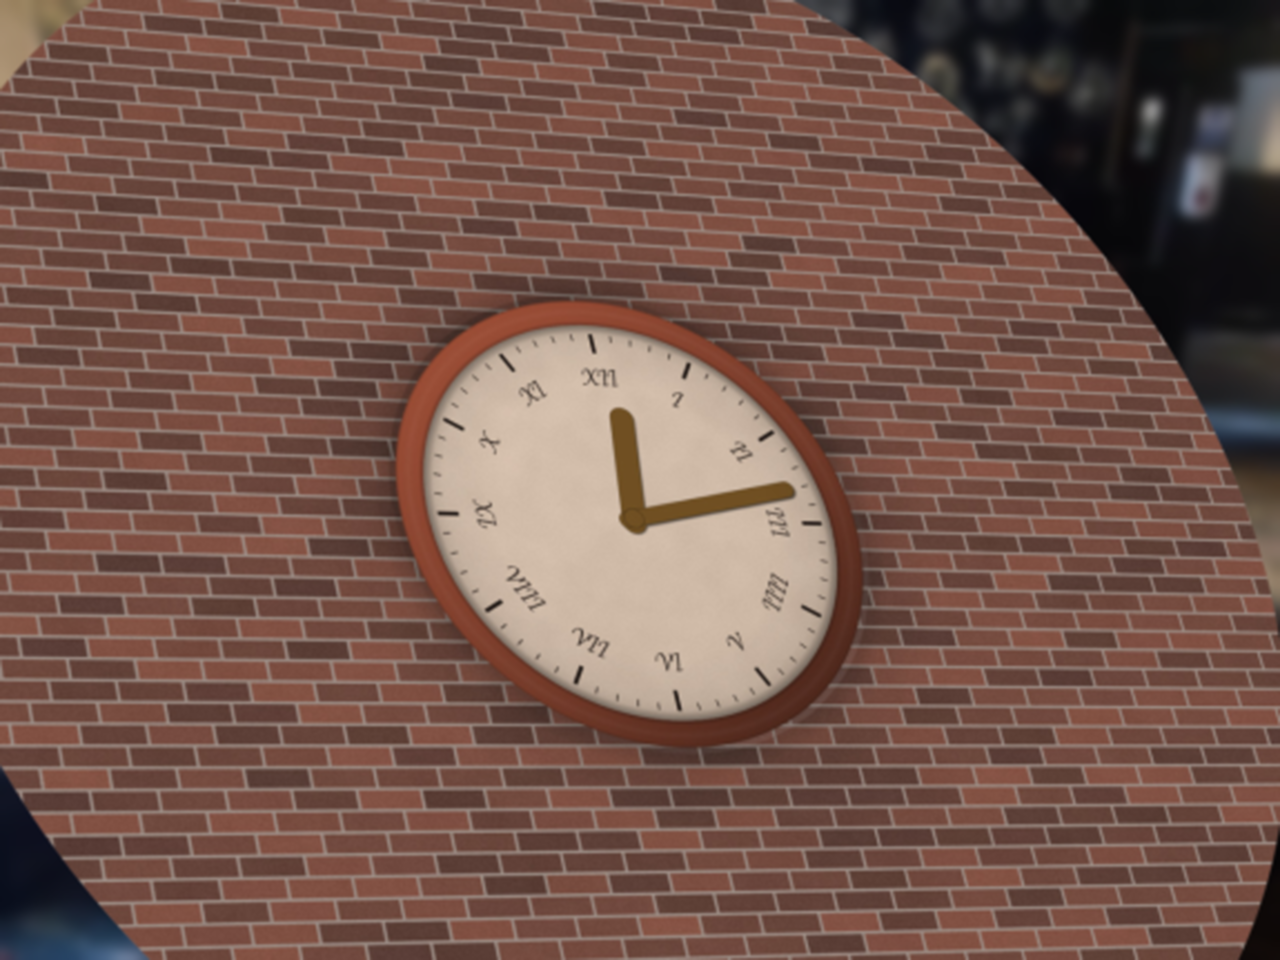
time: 12:13
